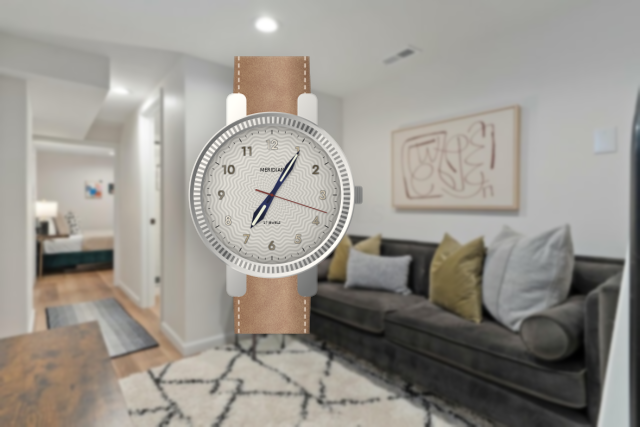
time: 7:05:18
